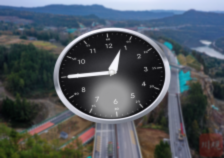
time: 12:45
